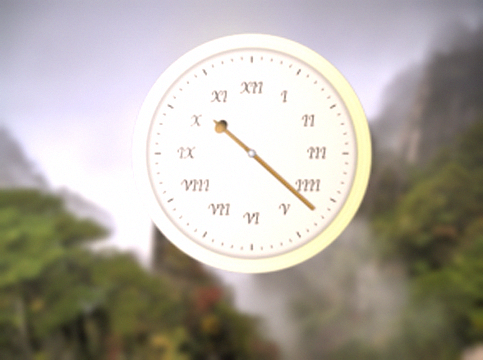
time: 10:22
